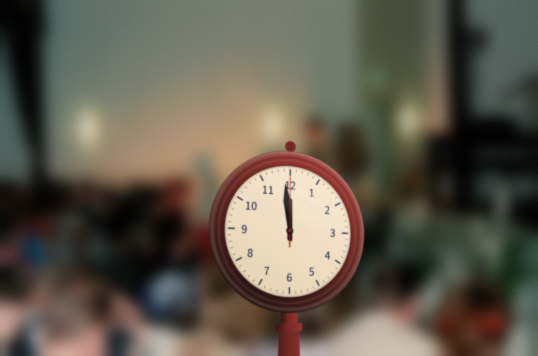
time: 11:59:00
